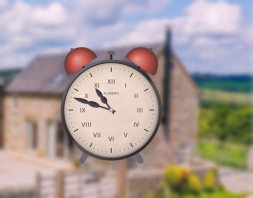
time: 10:48
